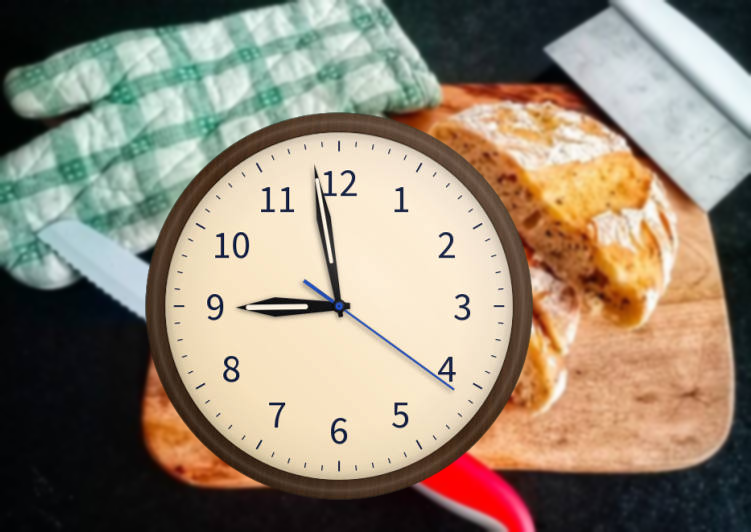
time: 8:58:21
